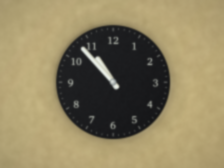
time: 10:53
